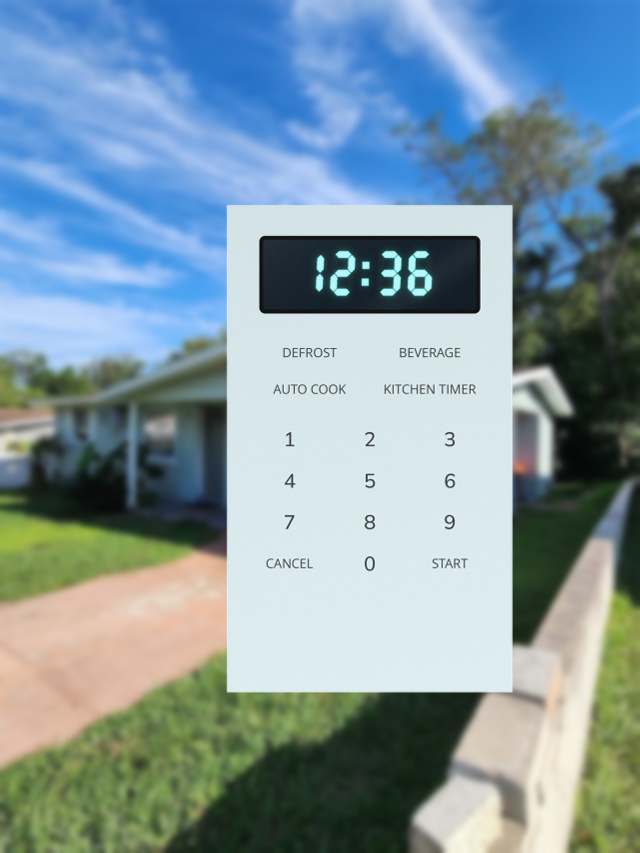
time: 12:36
